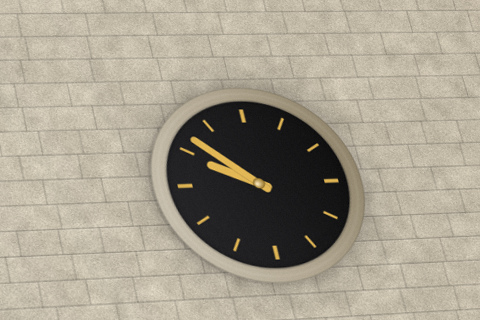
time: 9:52
